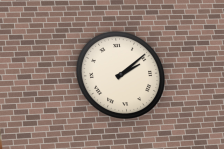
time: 2:09
